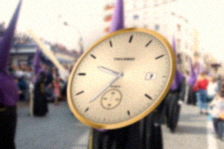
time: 9:36
